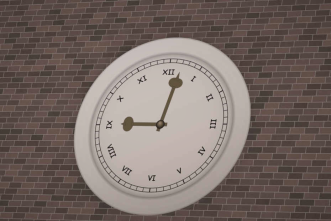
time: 9:02
